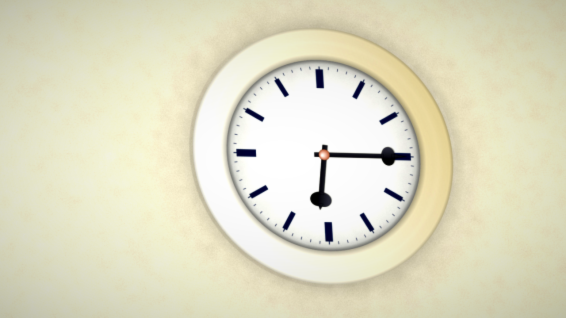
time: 6:15
